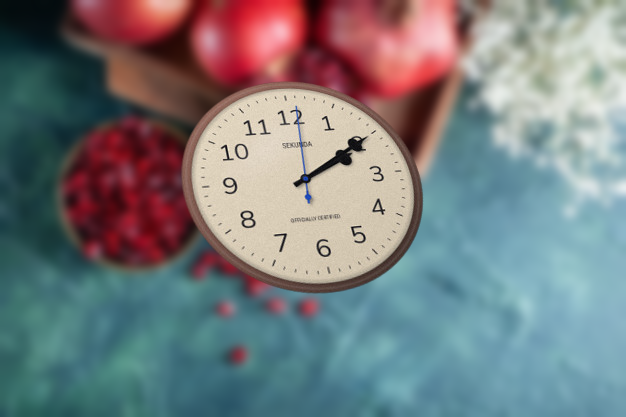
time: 2:10:01
